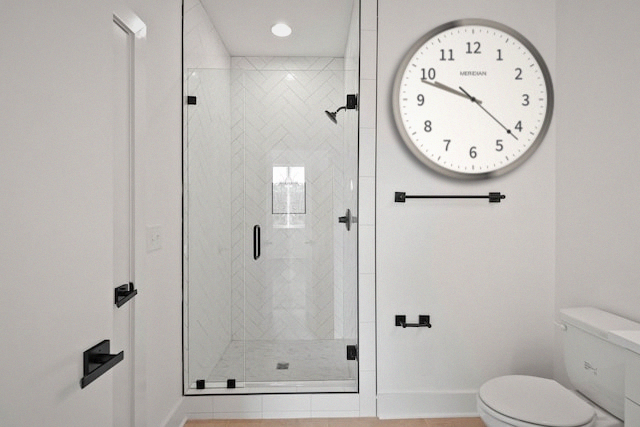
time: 9:48:22
